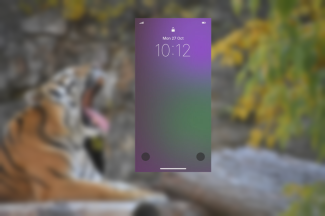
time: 10:12
